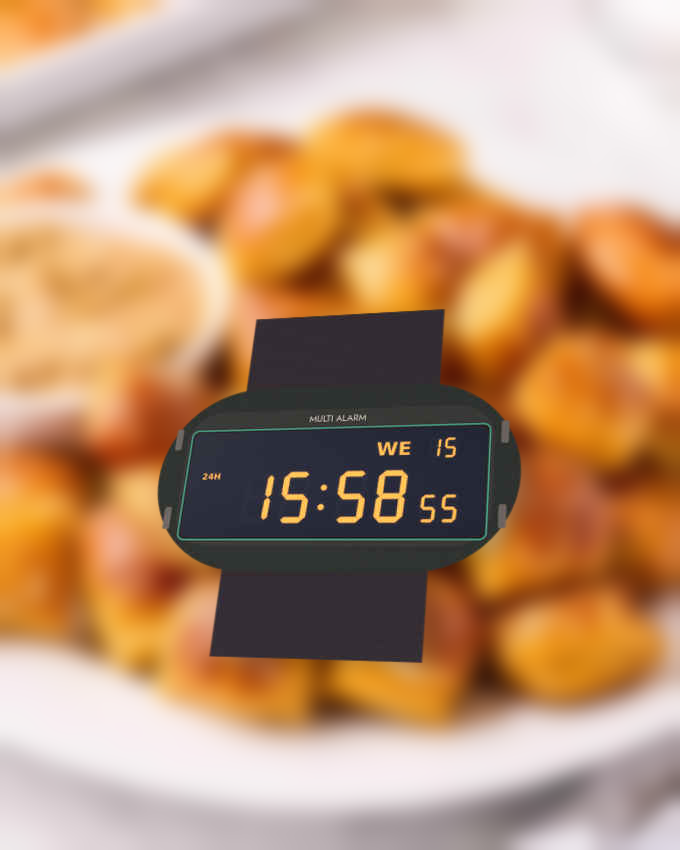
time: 15:58:55
